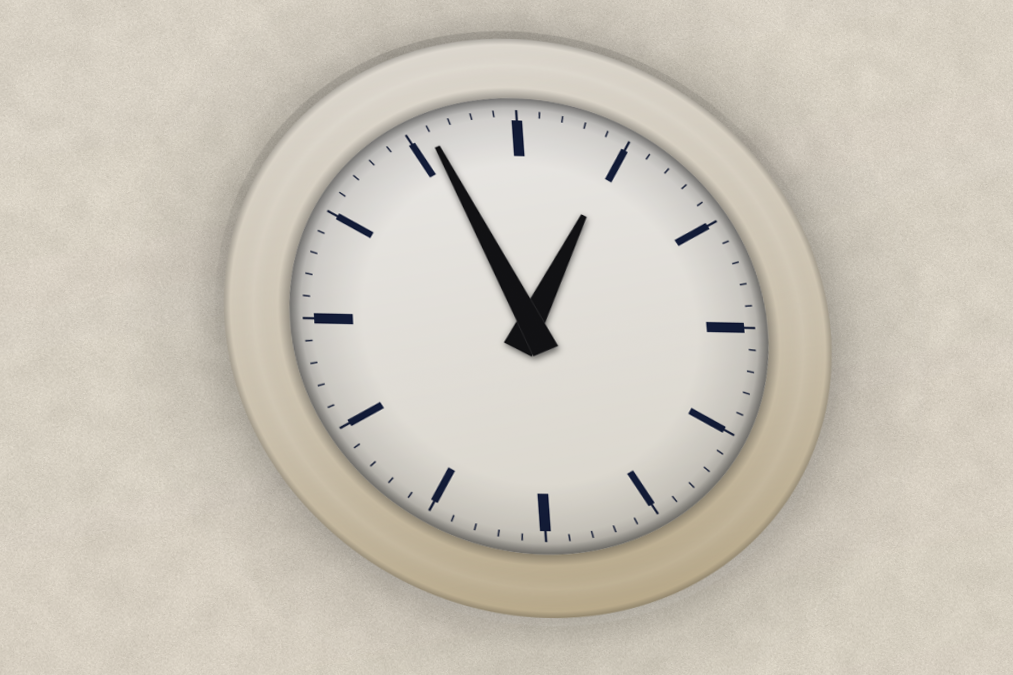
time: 12:56
